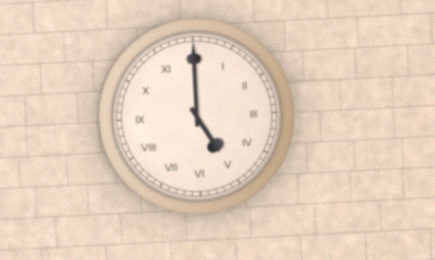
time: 5:00
